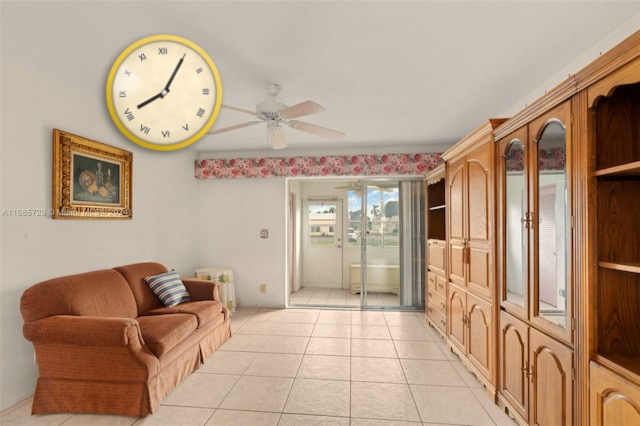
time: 8:05
